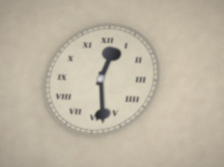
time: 12:28
